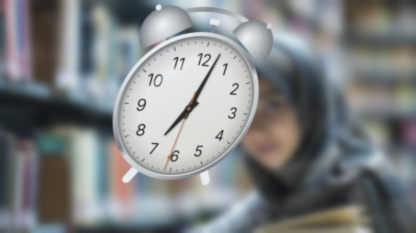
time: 7:02:31
